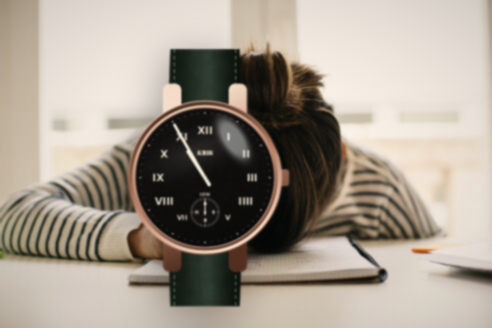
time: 10:55
